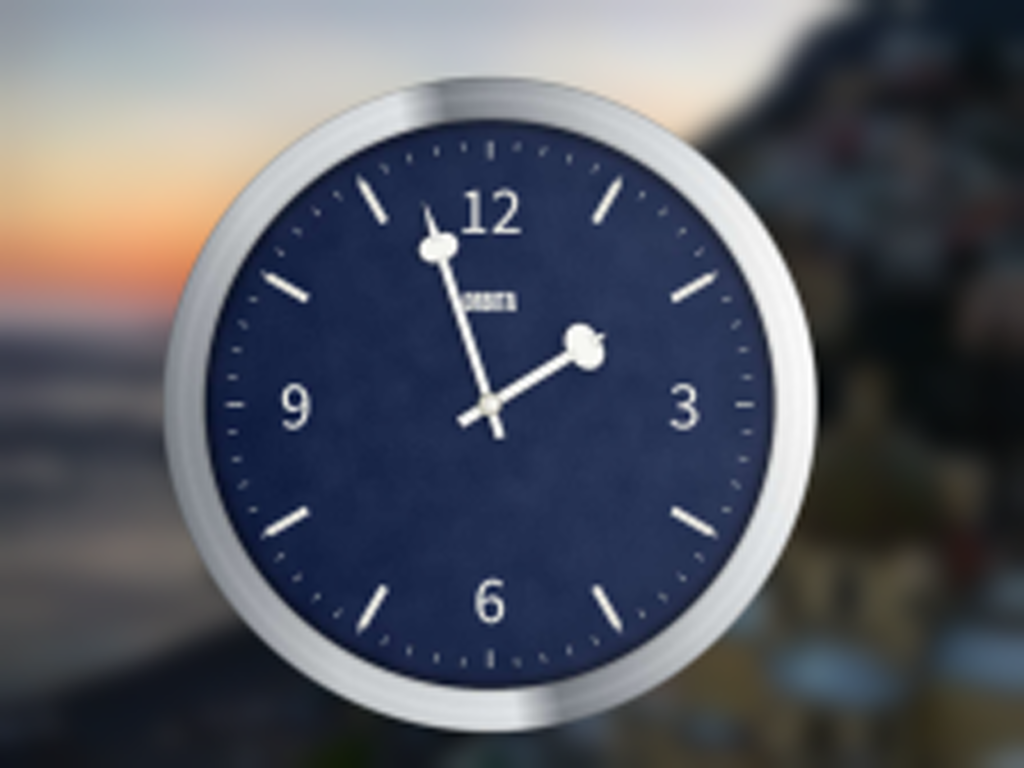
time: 1:57
